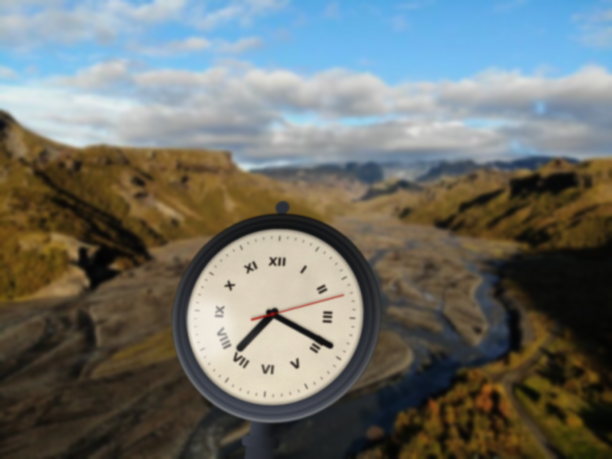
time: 7:19:12
